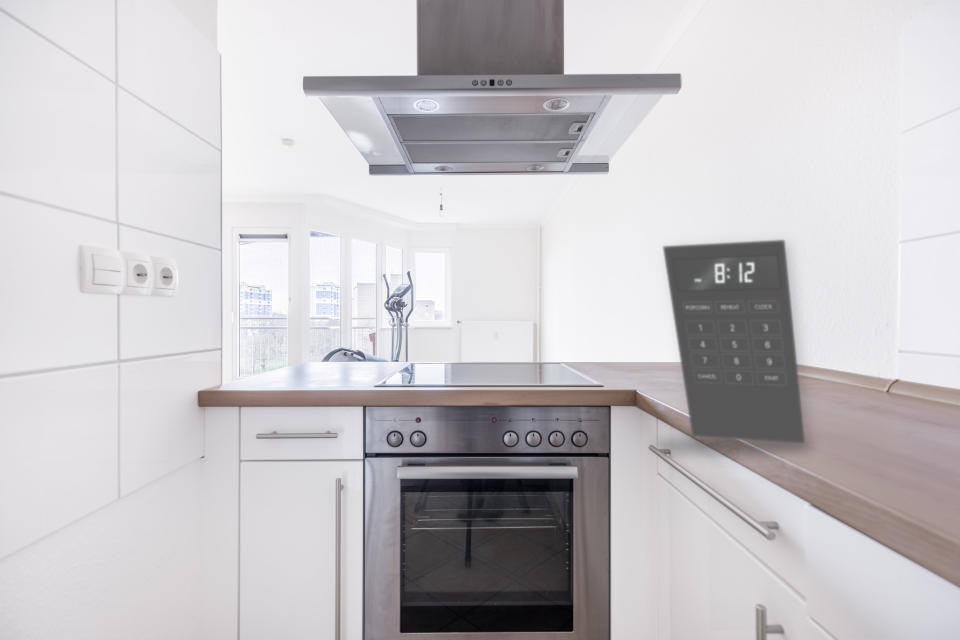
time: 8:12
